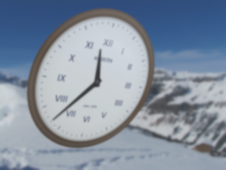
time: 11:37
